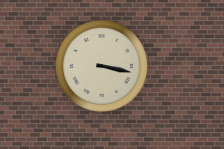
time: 3:17
